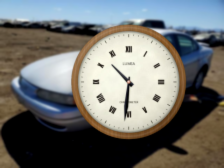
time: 10:31
